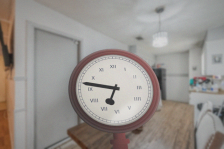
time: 6:47
